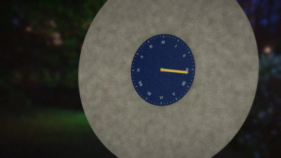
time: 3:16
